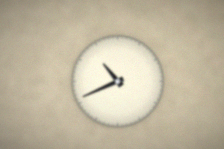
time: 10:41
